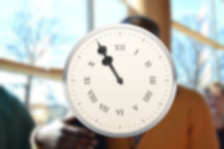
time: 10:55
